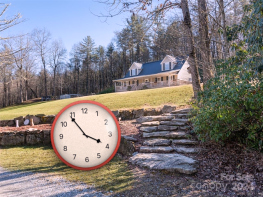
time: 3:54
